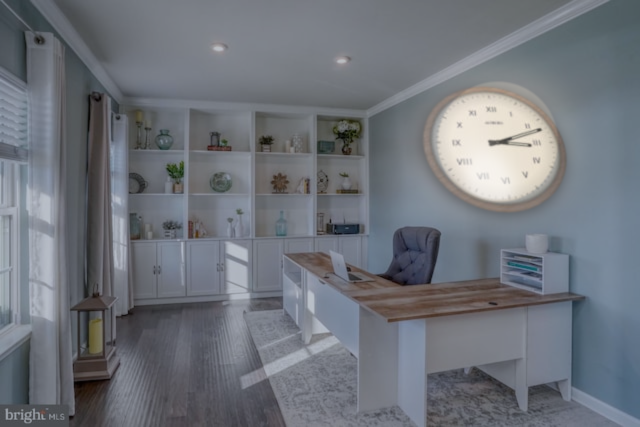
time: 3:12
